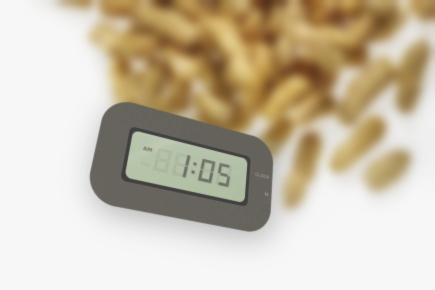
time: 1:05
